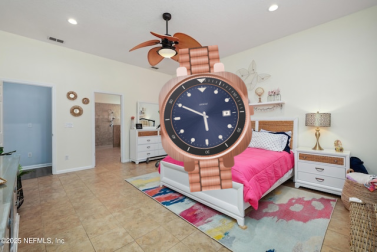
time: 5:50
